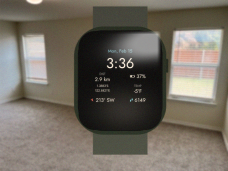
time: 3:36
